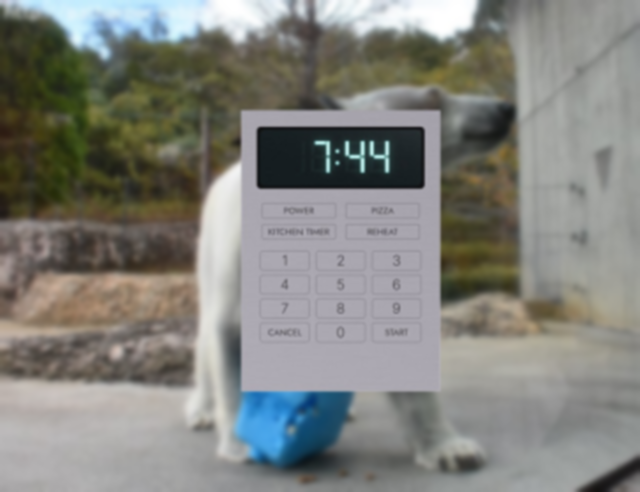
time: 7:44
